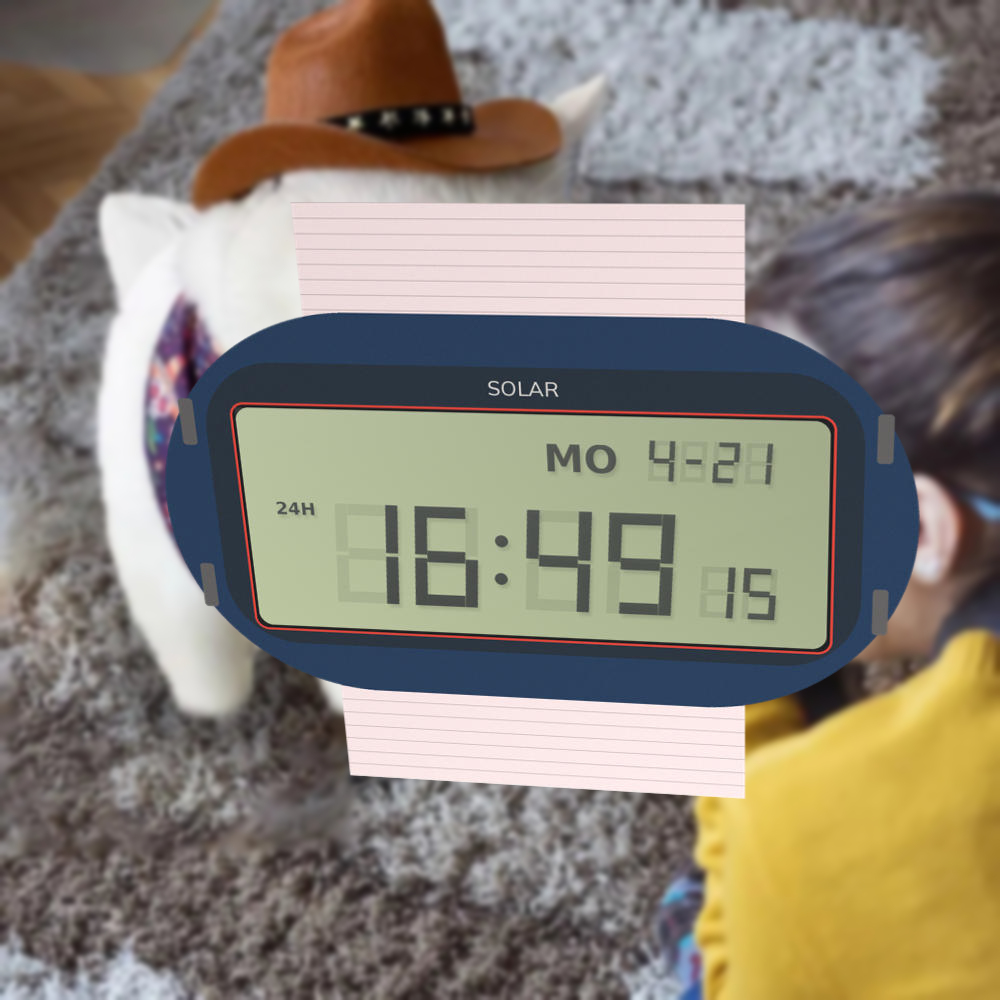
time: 16:49:15
